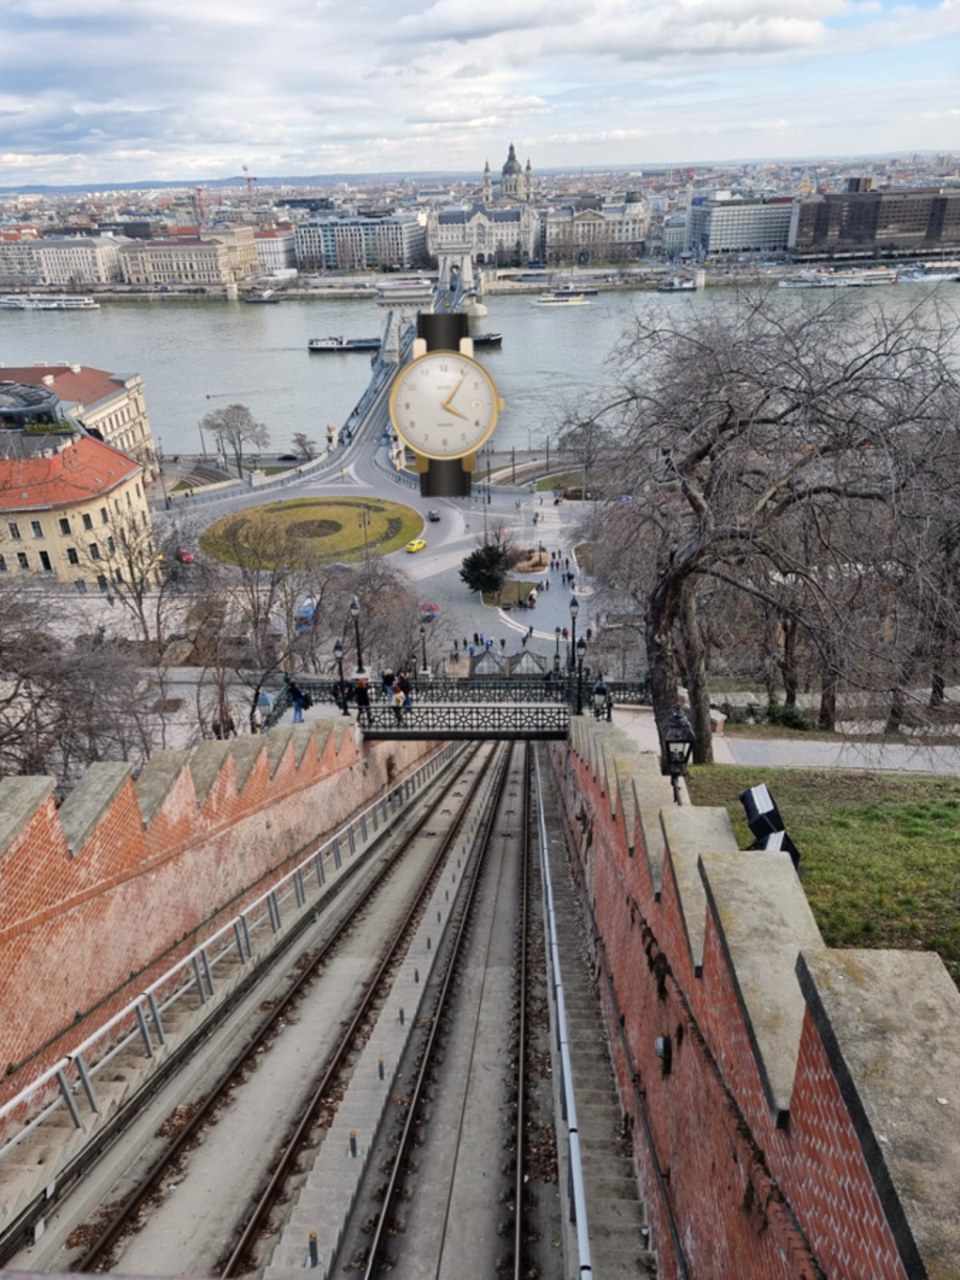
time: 4:06
